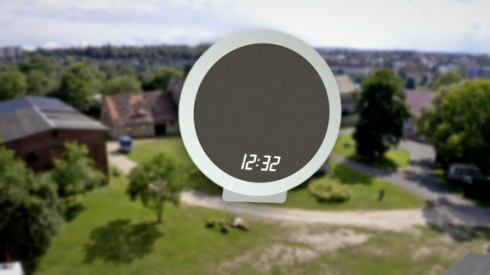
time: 12:32
